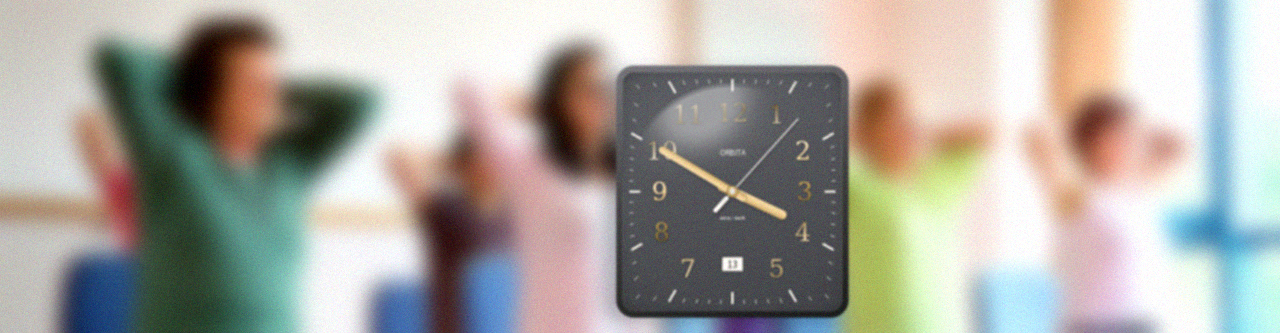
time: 3:50:07
